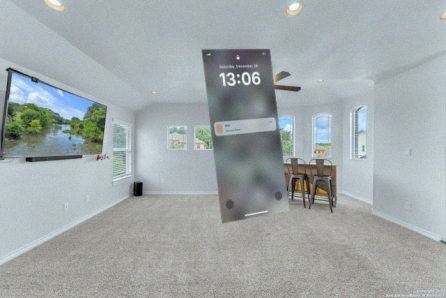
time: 13:06
